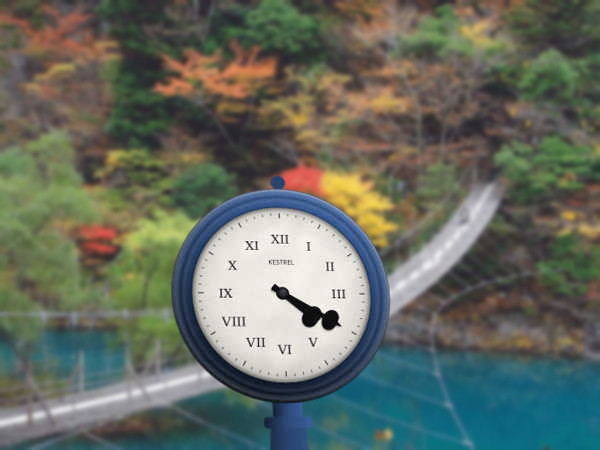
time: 4:20
